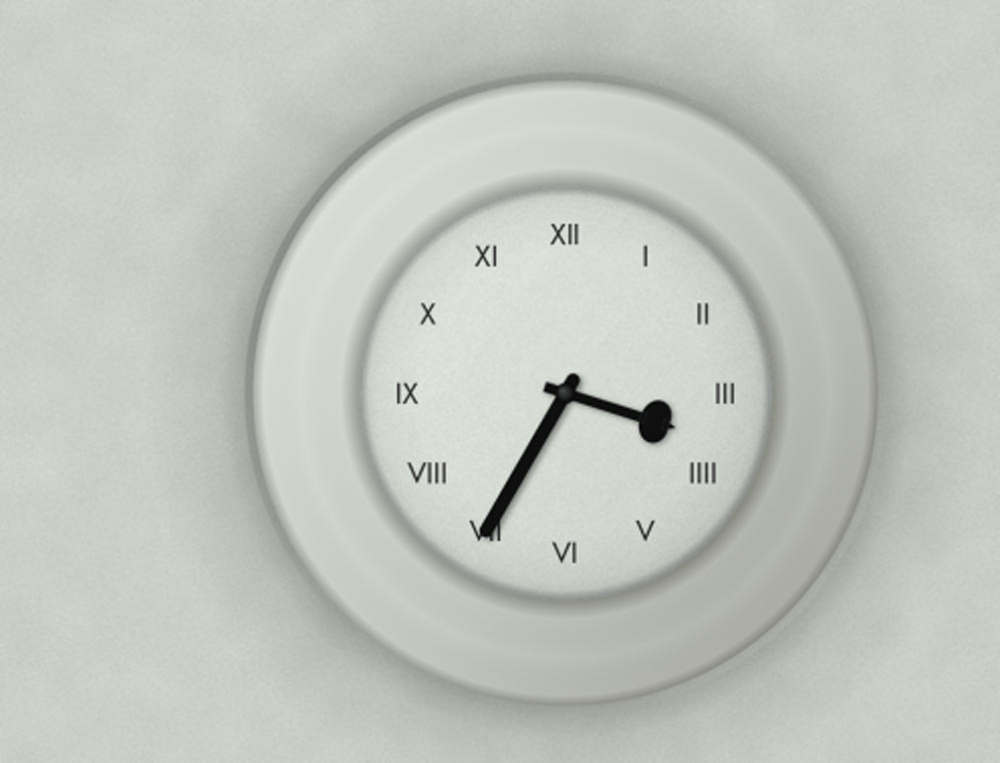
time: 3:35
